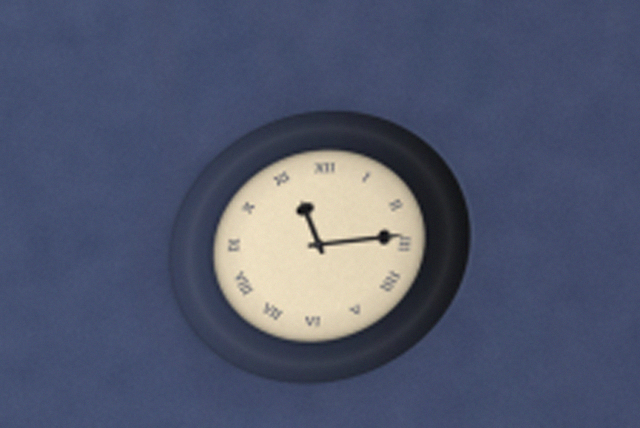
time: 11:14
